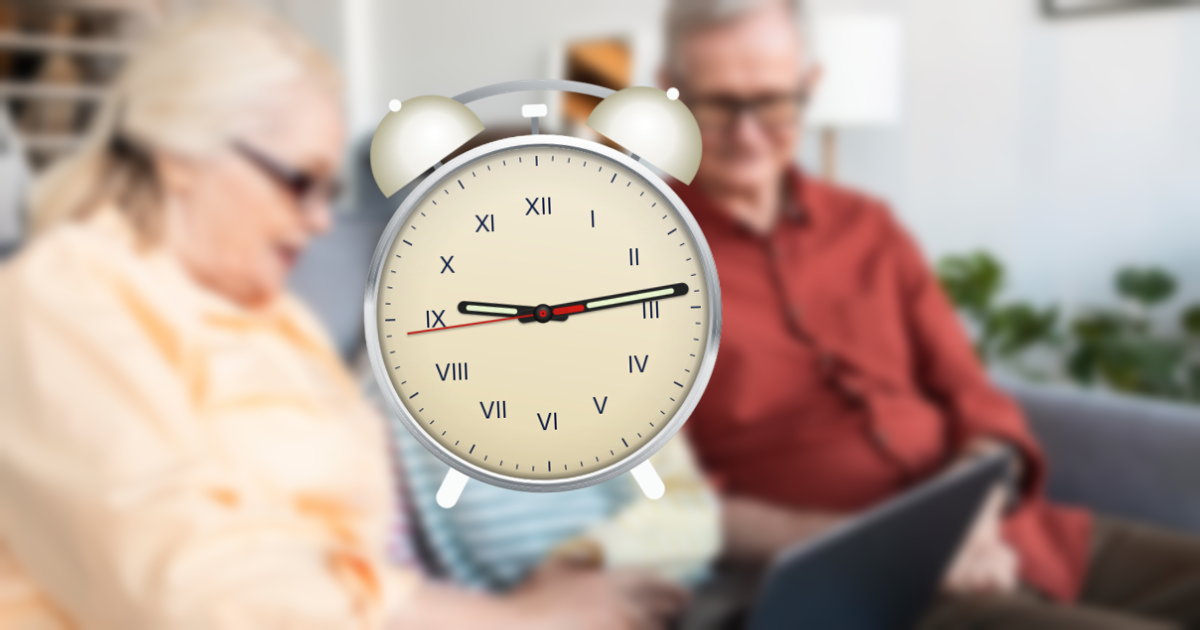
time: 9:13:44
